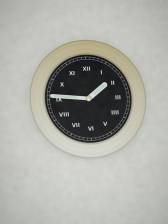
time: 1:46
